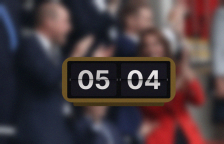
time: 5:04
